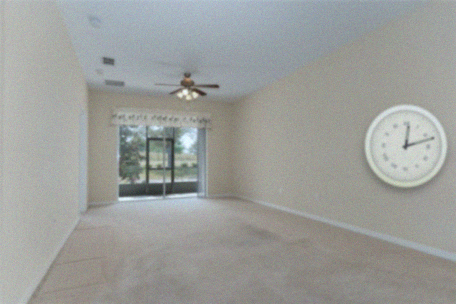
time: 12:12
